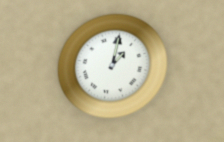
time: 1:00
